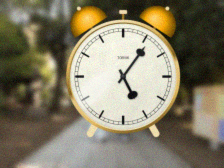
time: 5:06
